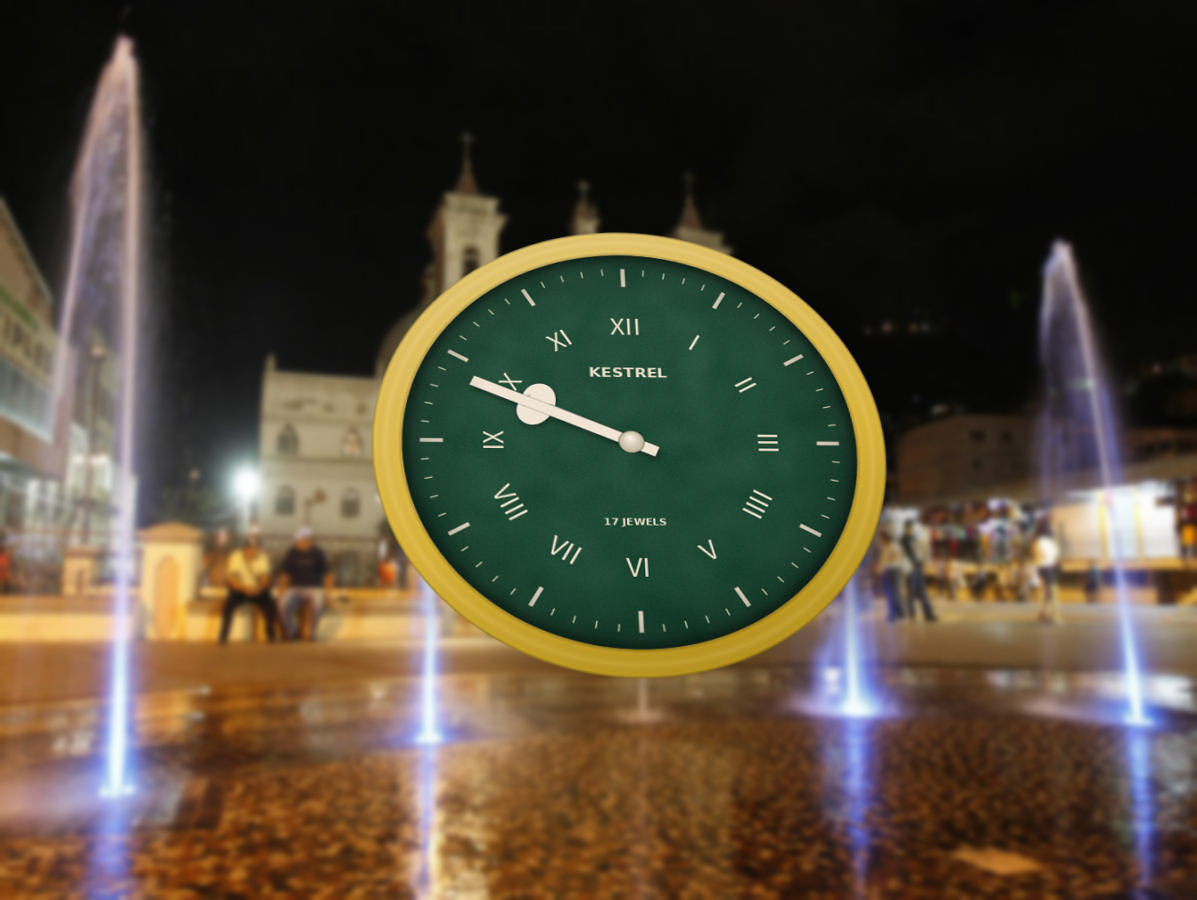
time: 9:49
